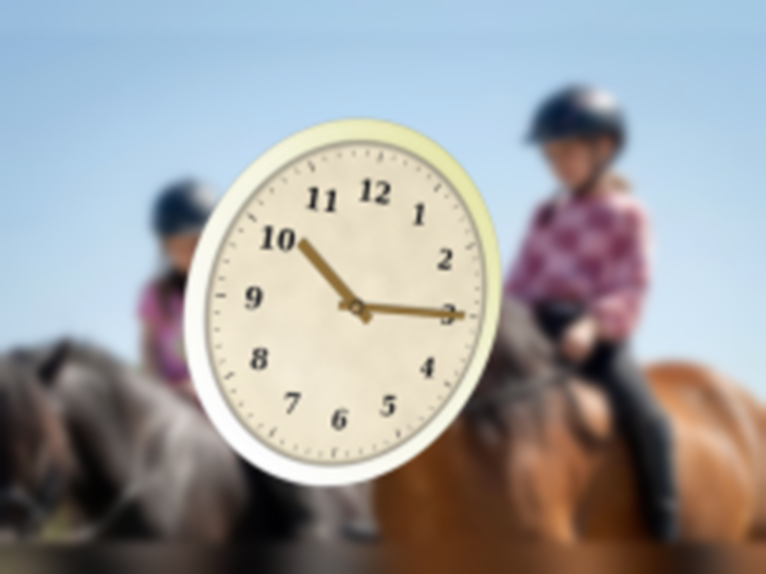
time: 10:15
